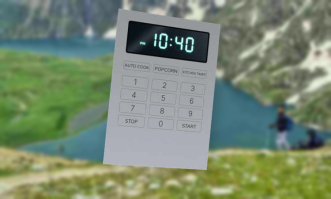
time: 10:40
